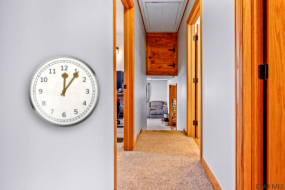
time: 12:06
